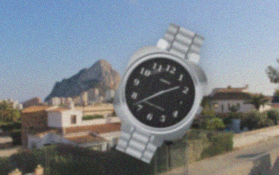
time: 1:37
